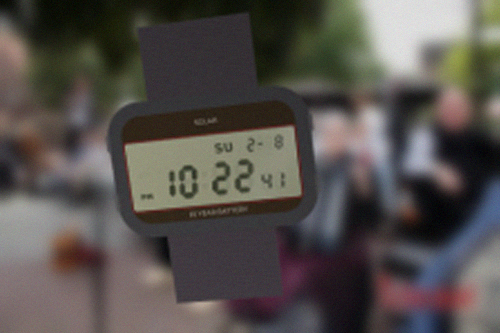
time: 10:22:41
